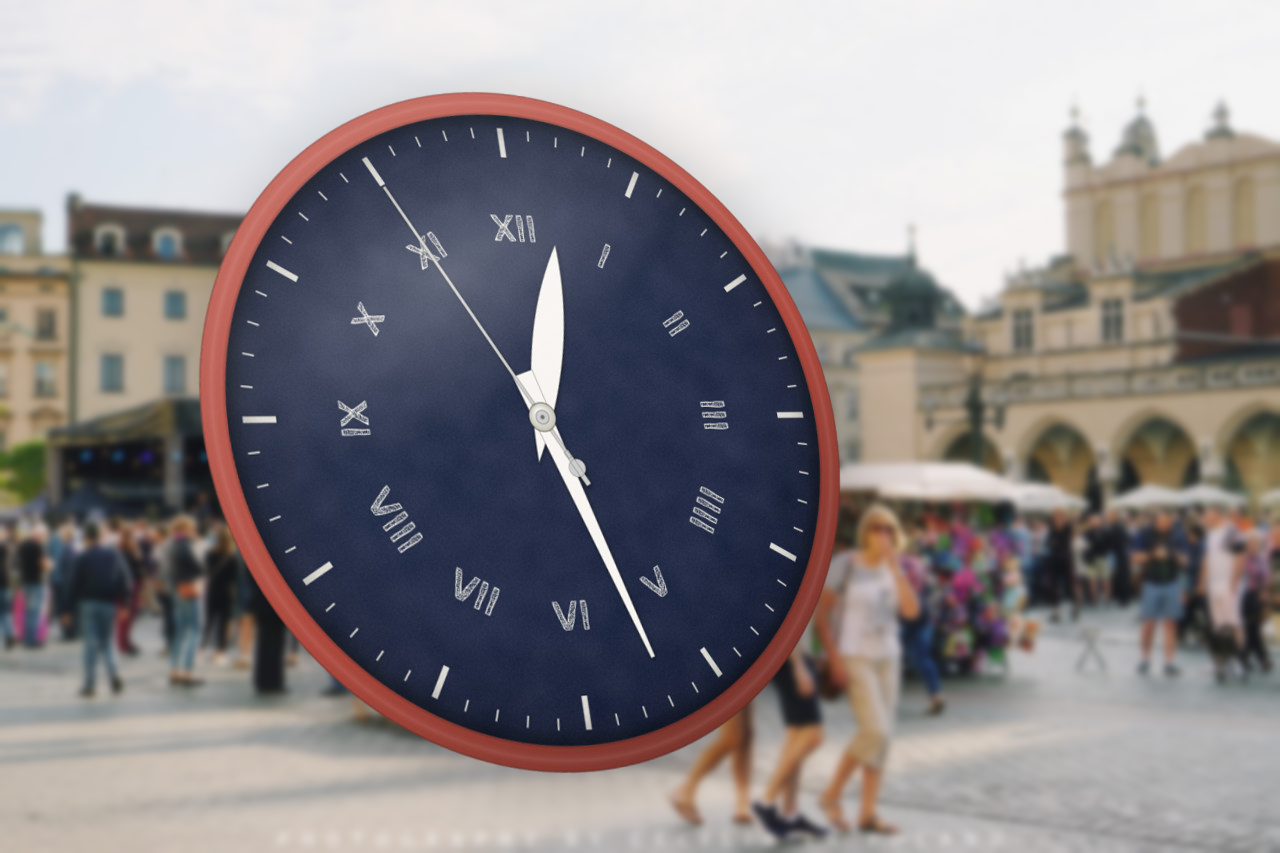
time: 12:26:55
